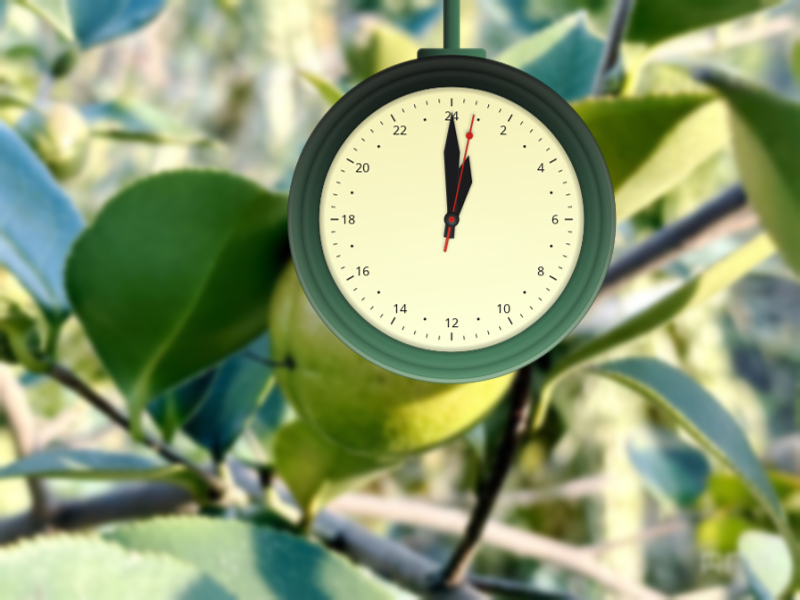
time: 1:00:02
